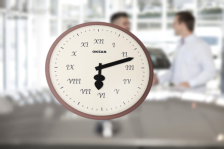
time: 6:12
